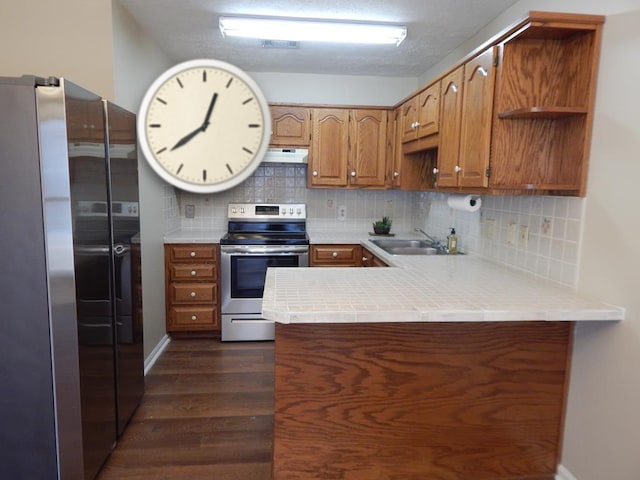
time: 12:39
